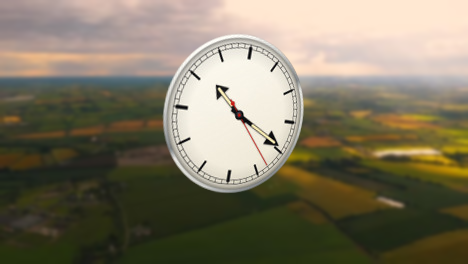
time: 10:19:23
